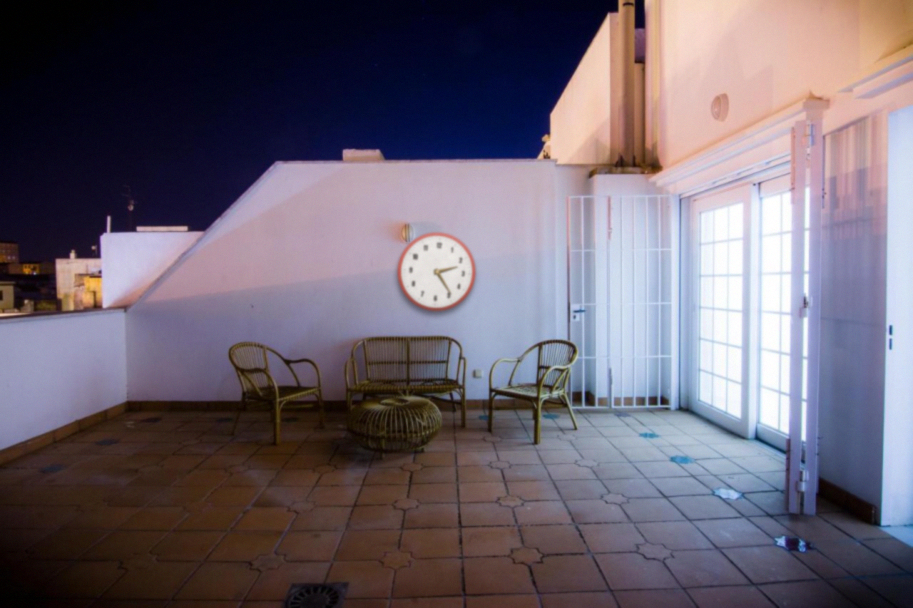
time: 2:24
